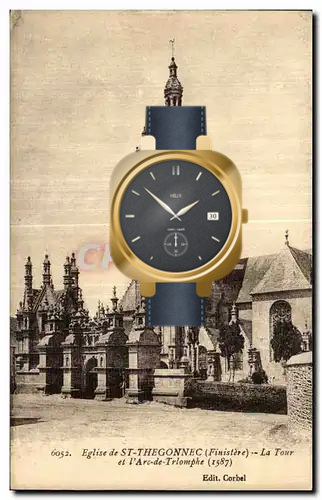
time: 1:52
